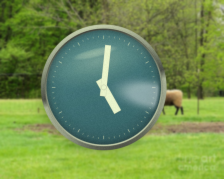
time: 5:01
